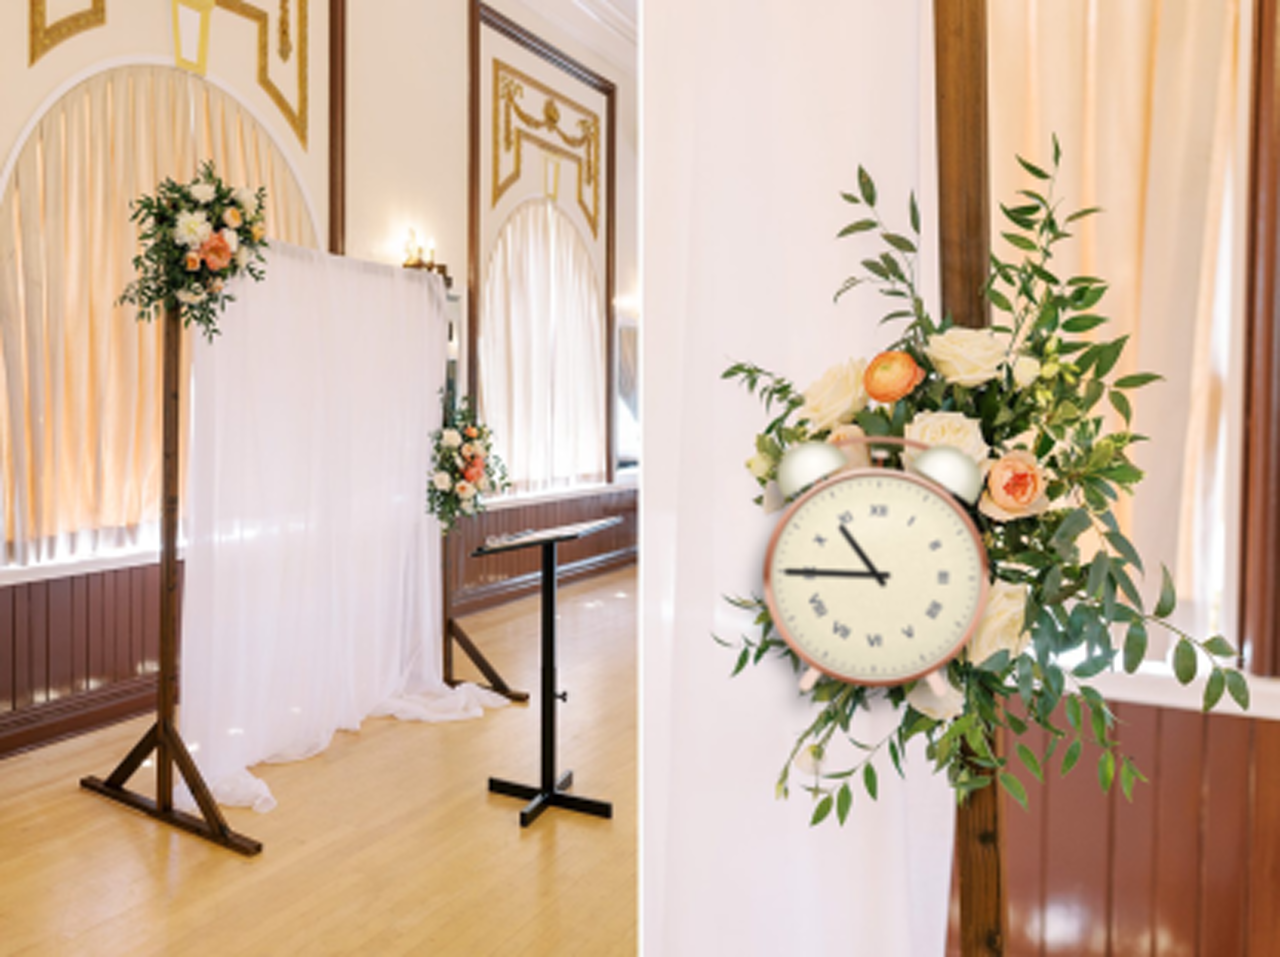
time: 10:45
